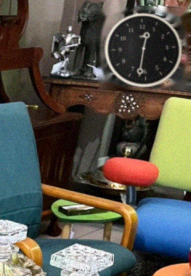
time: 12:32
